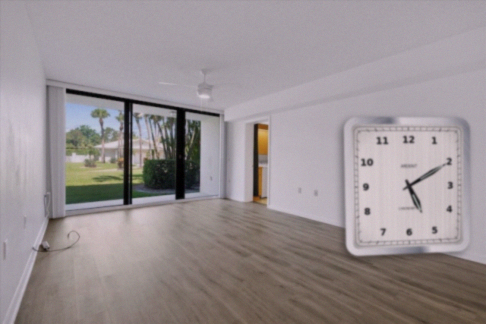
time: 5:10
